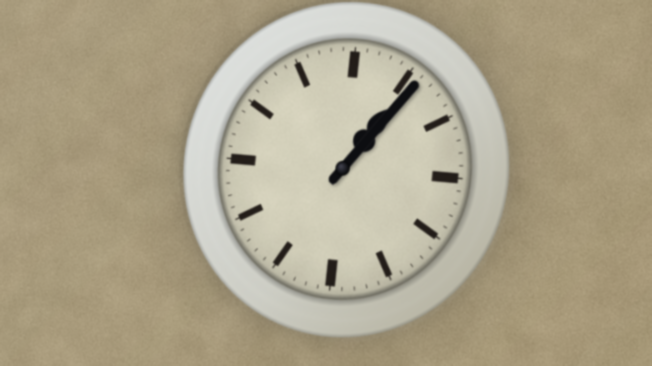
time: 1:06
